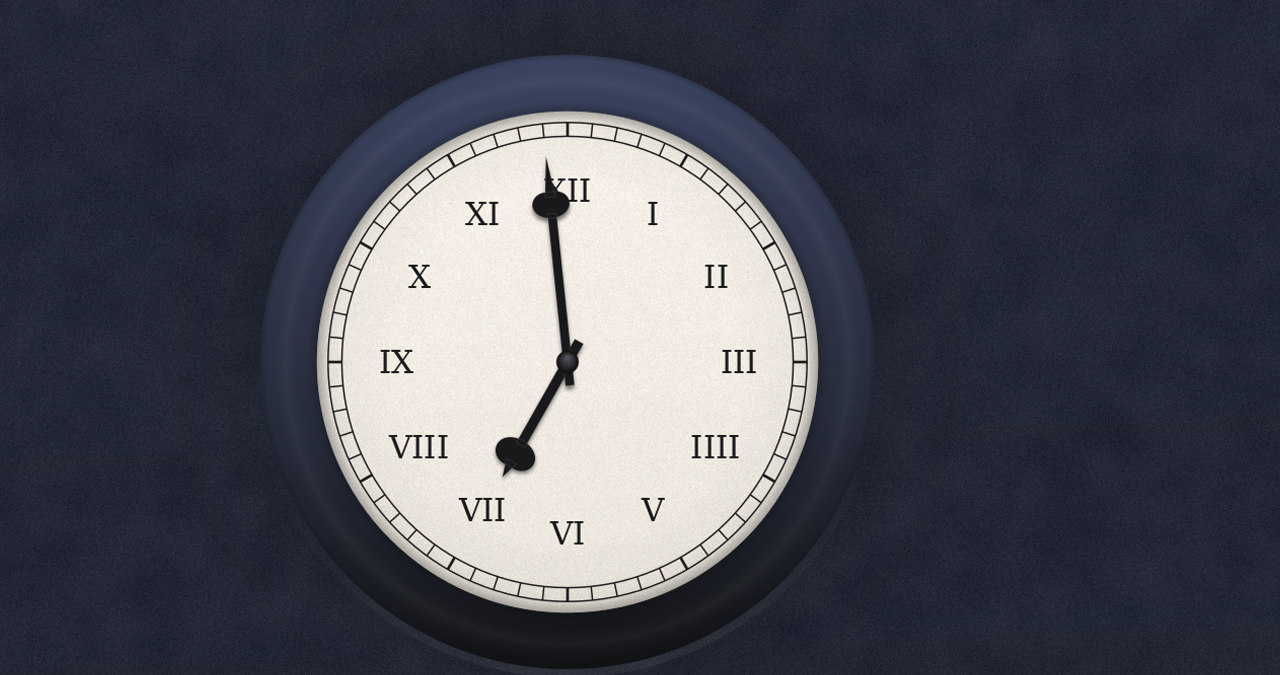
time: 6:59
